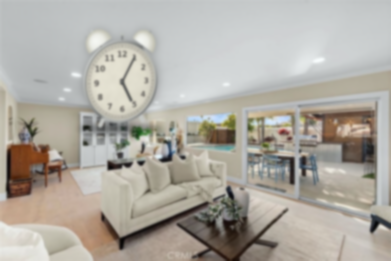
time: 5:05
